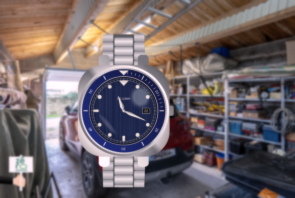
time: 11:19
